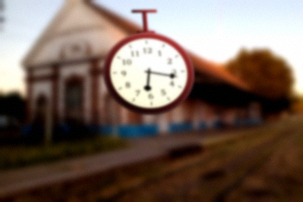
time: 6:17
